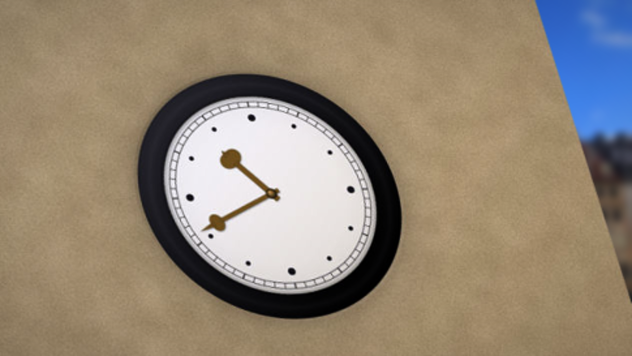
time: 10:41
